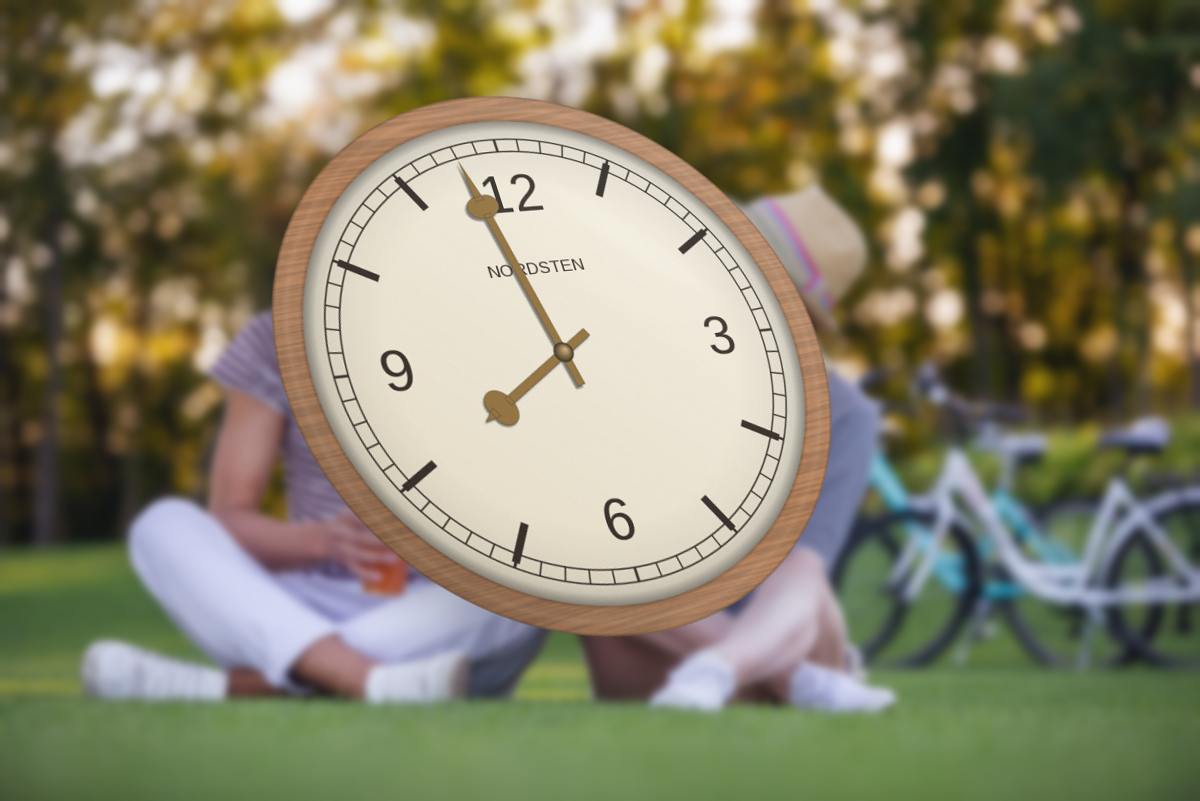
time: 7:58
